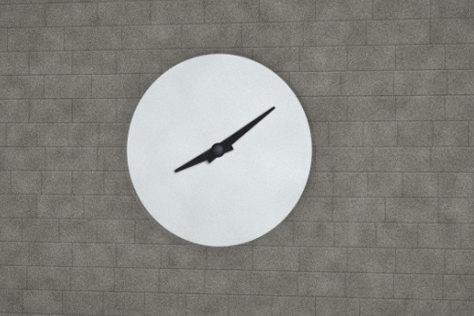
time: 8:09
